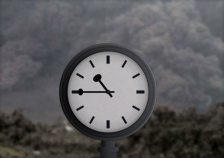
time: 10:45
